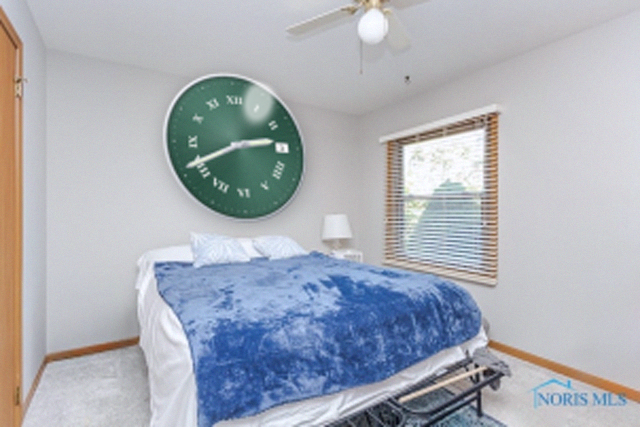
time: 2:41
